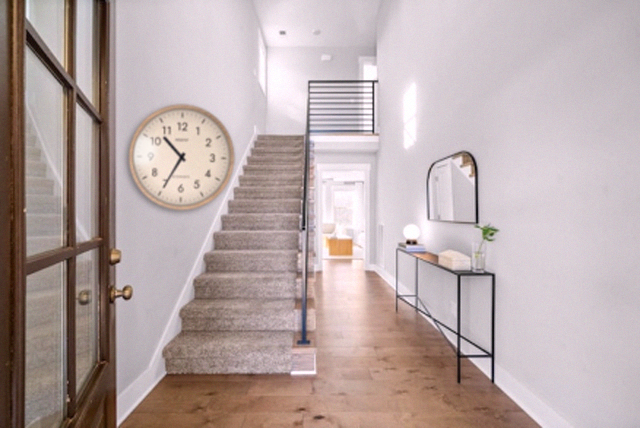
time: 10:35
